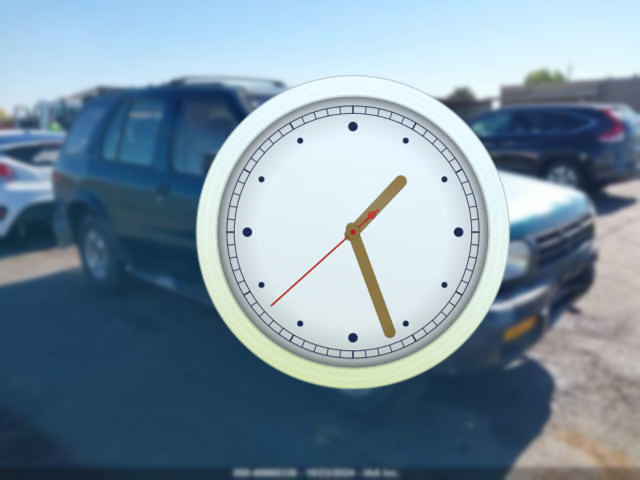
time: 1:26:38
